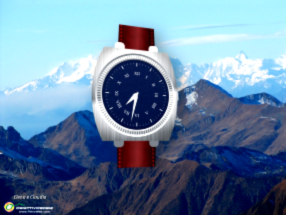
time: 7:32
